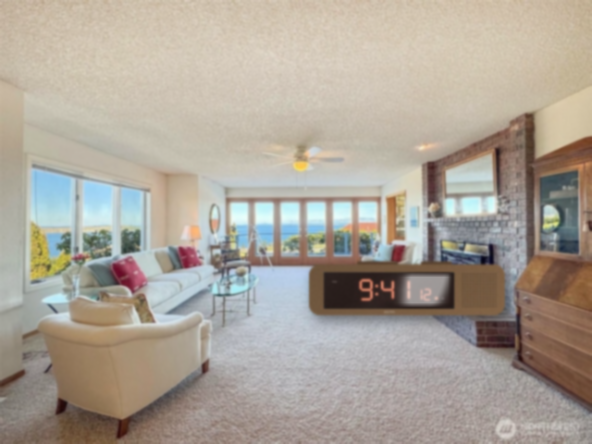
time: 9:41:12
